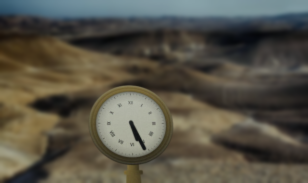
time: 5:26
